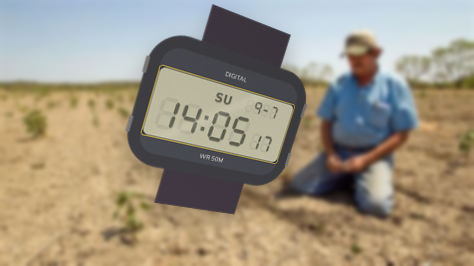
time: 14:05:17
